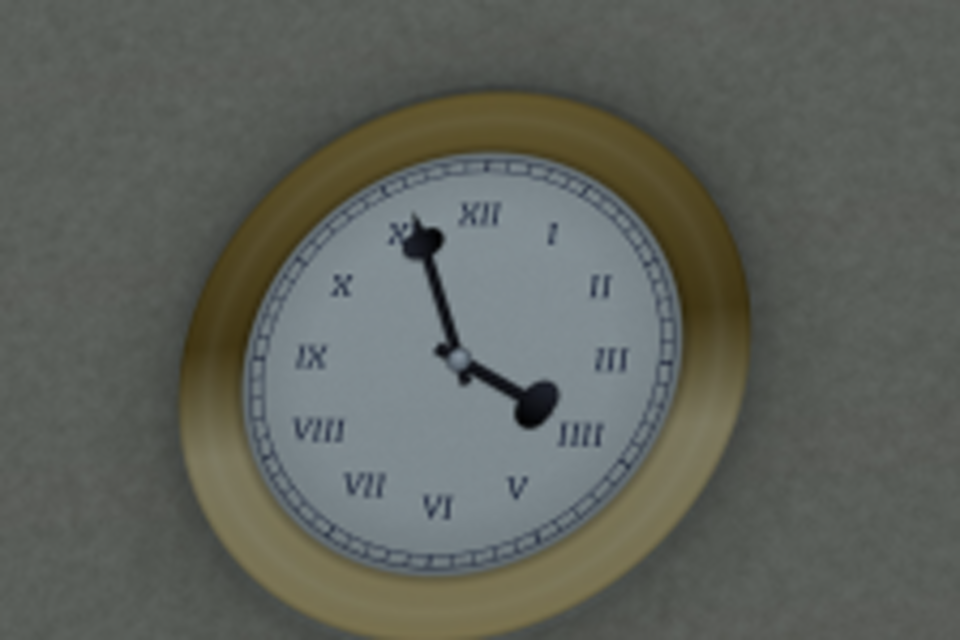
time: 3:56
